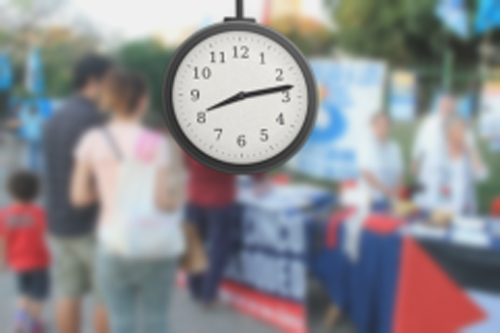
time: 8:13
